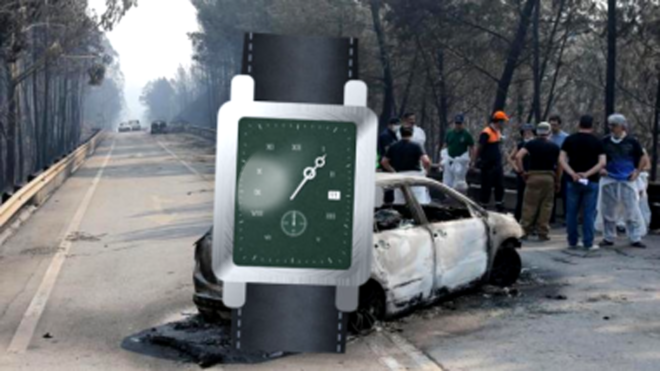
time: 1:06
